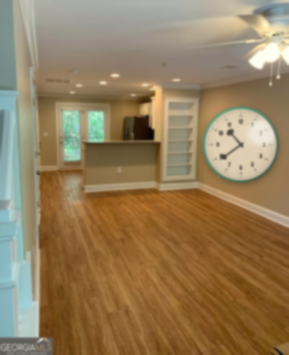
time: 10:39
